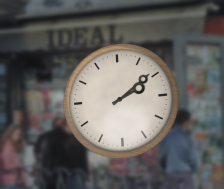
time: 2:09
